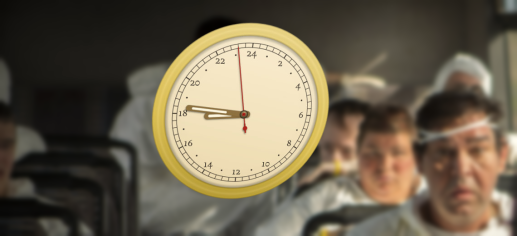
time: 17:45:58
